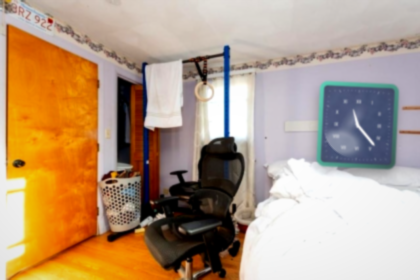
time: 11:23
